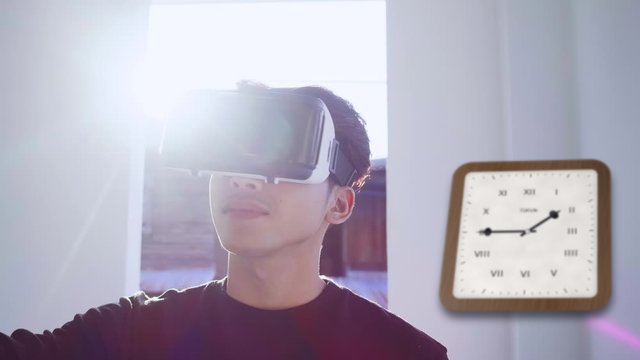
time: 1:45
